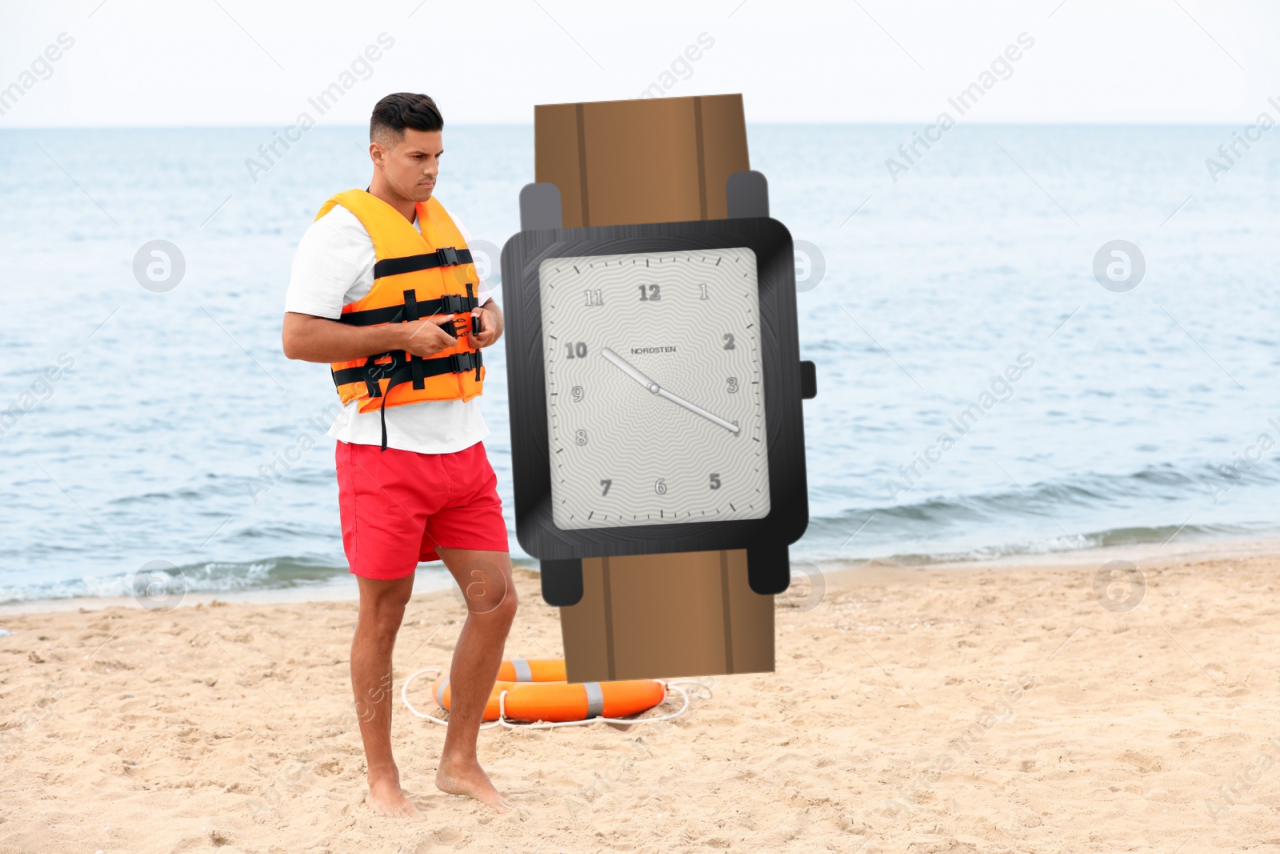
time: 10:20
